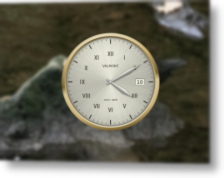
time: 4:10
